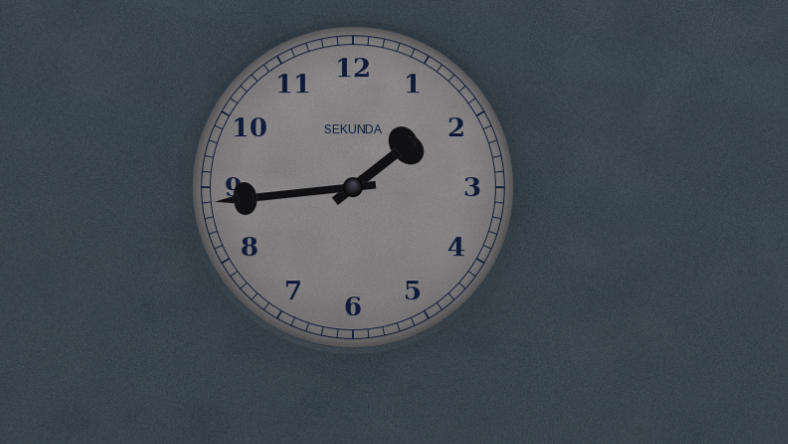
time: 1:44
